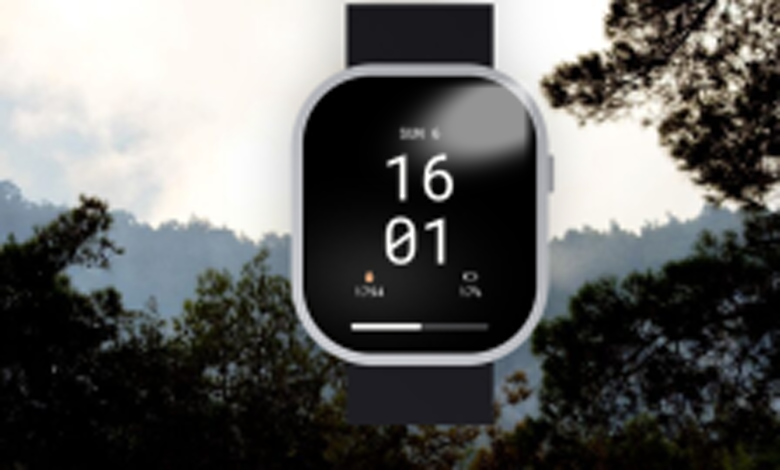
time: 16:01
